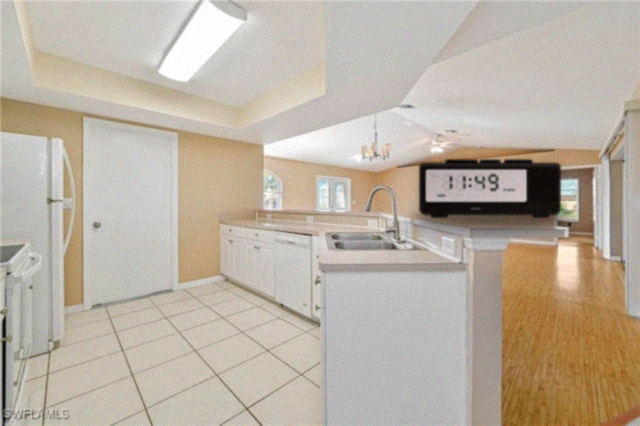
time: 11:49
